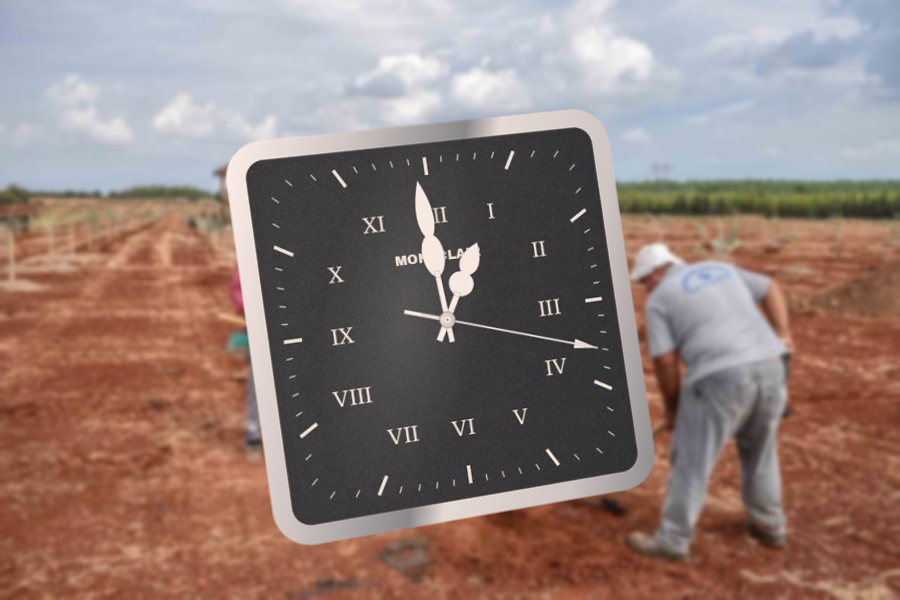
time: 12:59:18
